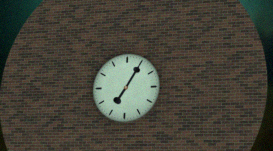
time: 7:05
